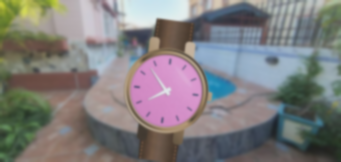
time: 7:53
